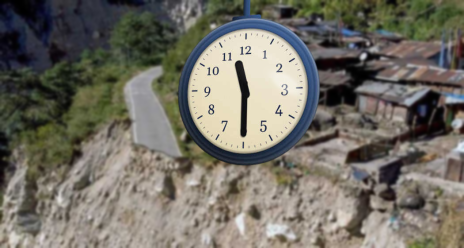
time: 11:30
